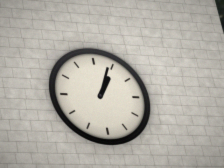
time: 1:04
